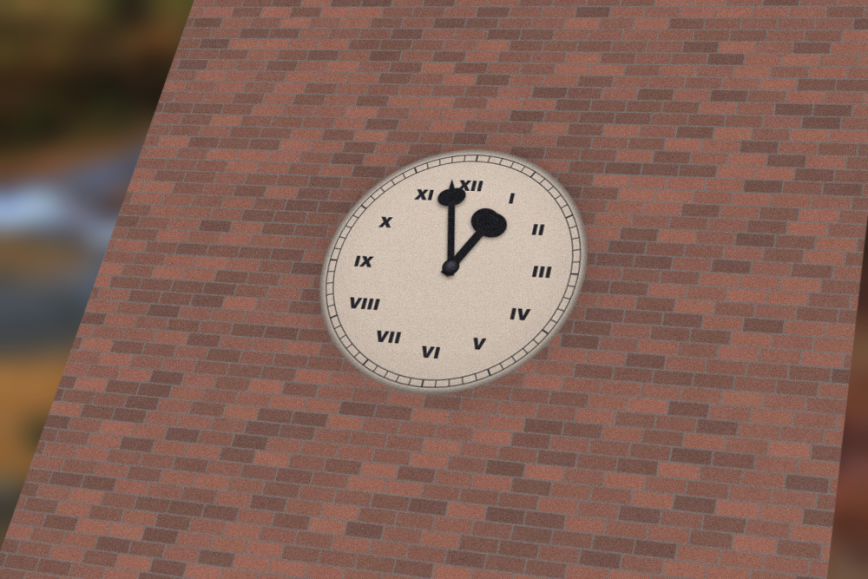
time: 12:58
